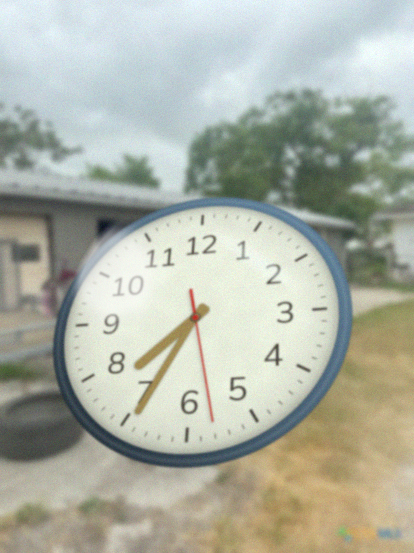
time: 7:34:28
